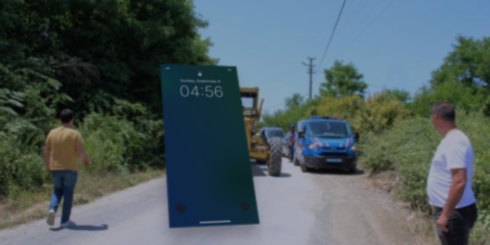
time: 4:56
